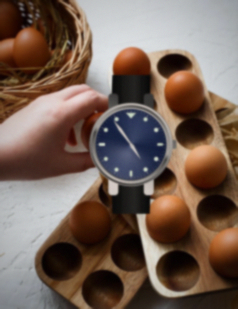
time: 4:54
